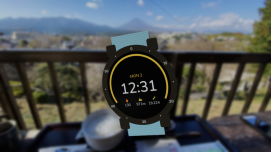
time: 12:31
